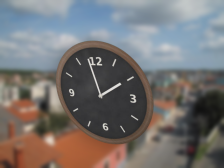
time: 1:58
